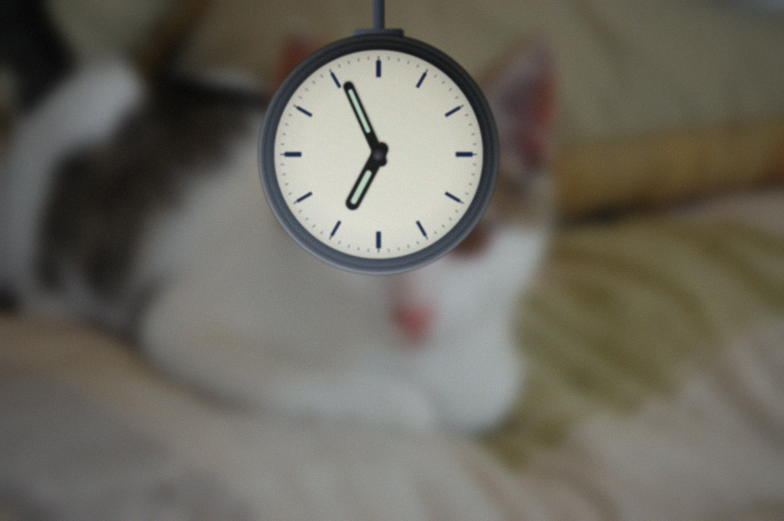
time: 6:56
